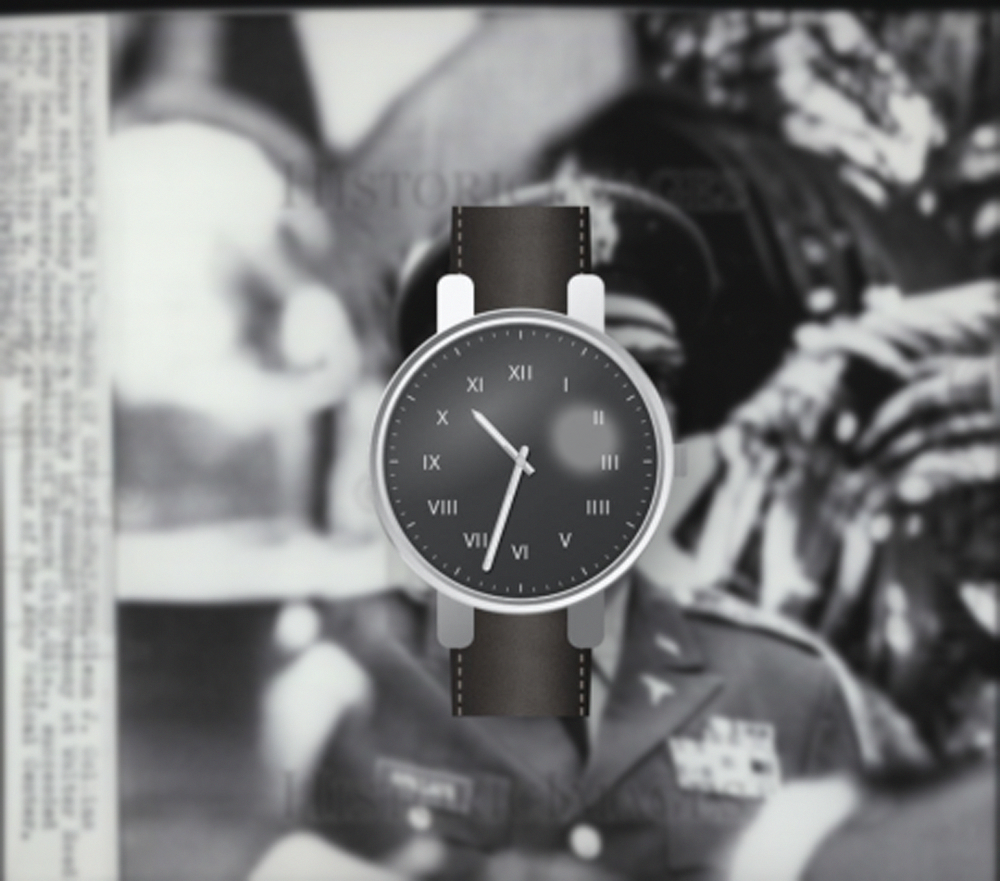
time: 10:33
